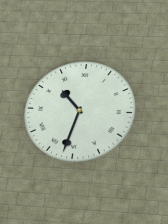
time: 10:32
